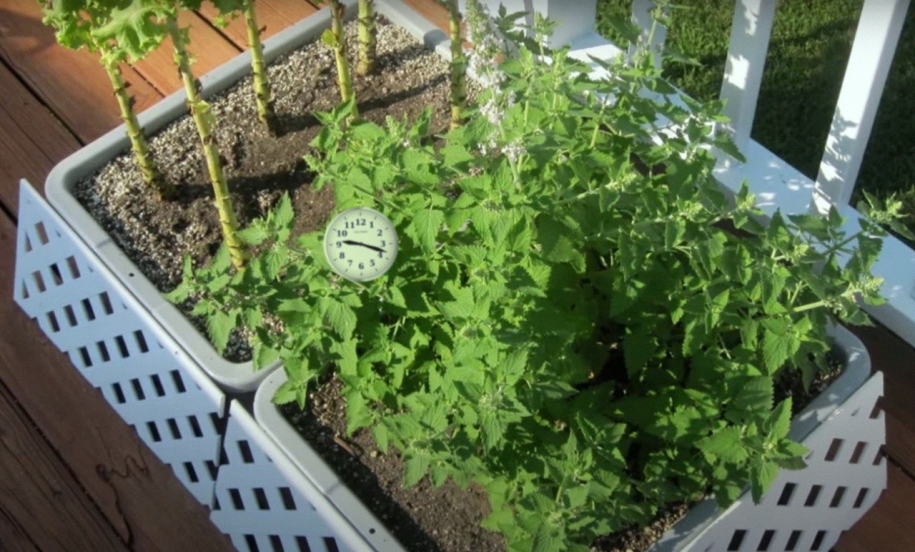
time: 9:18
